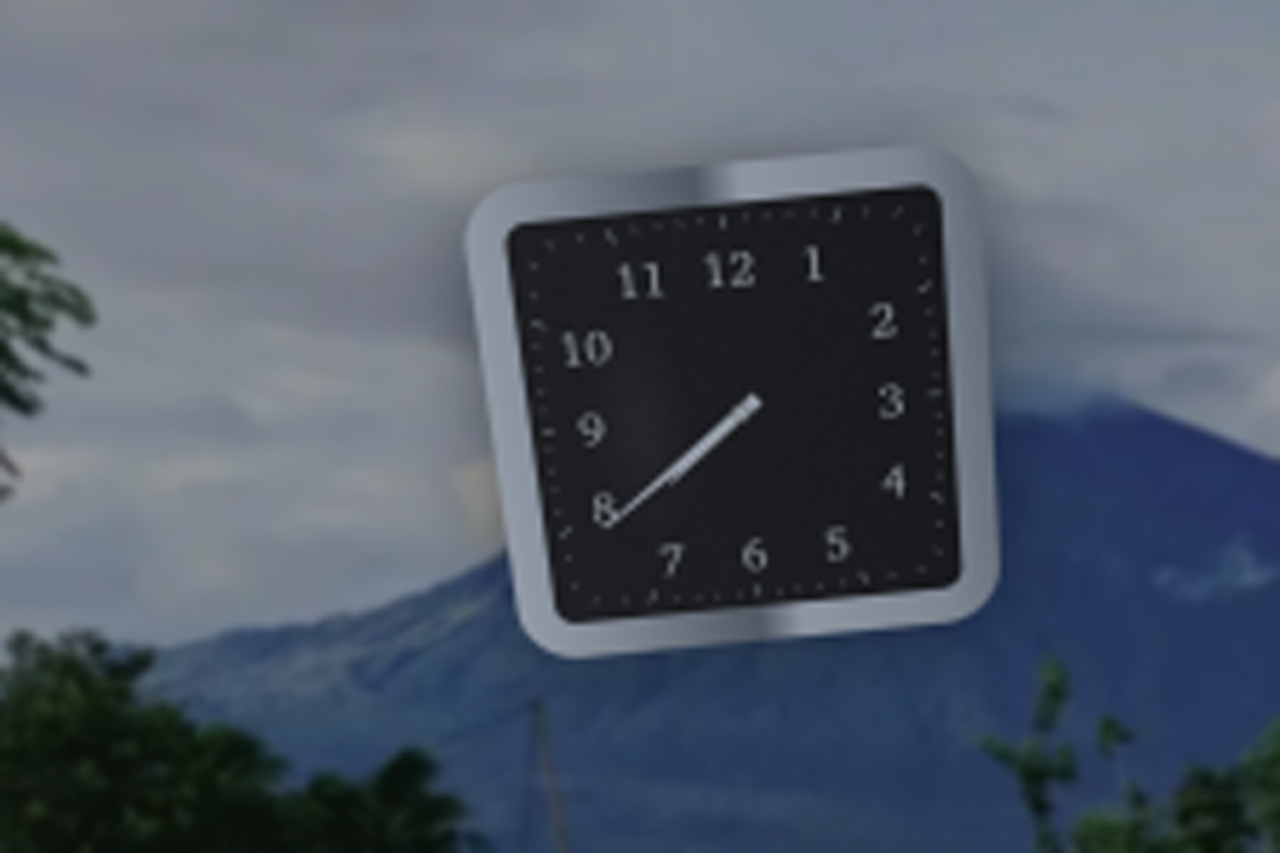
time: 7:39
